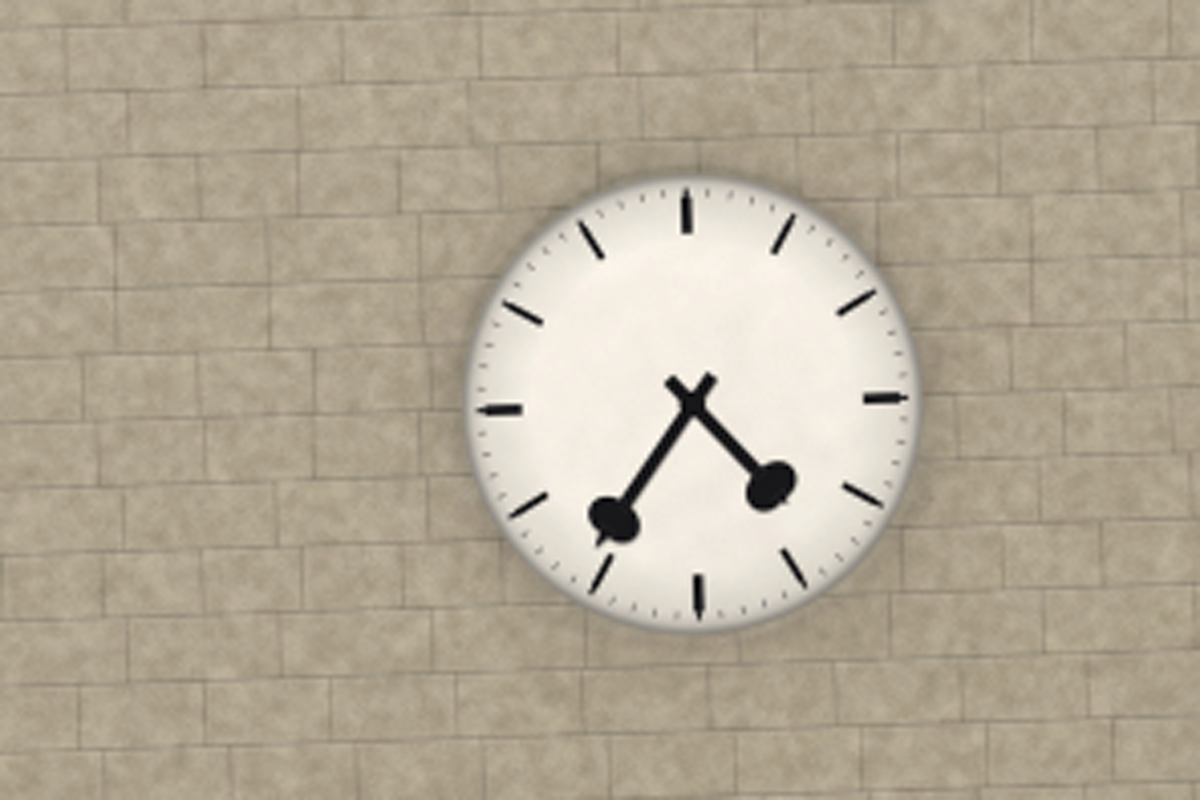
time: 4:36
